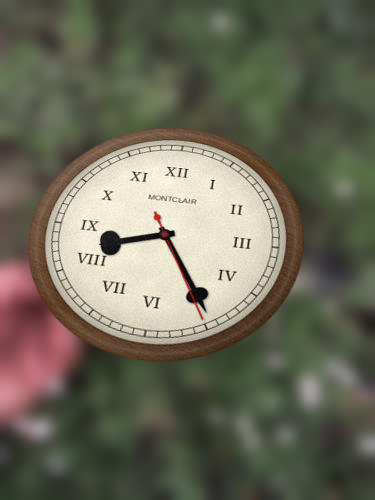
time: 8:24:25
